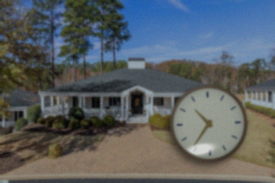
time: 10:36
